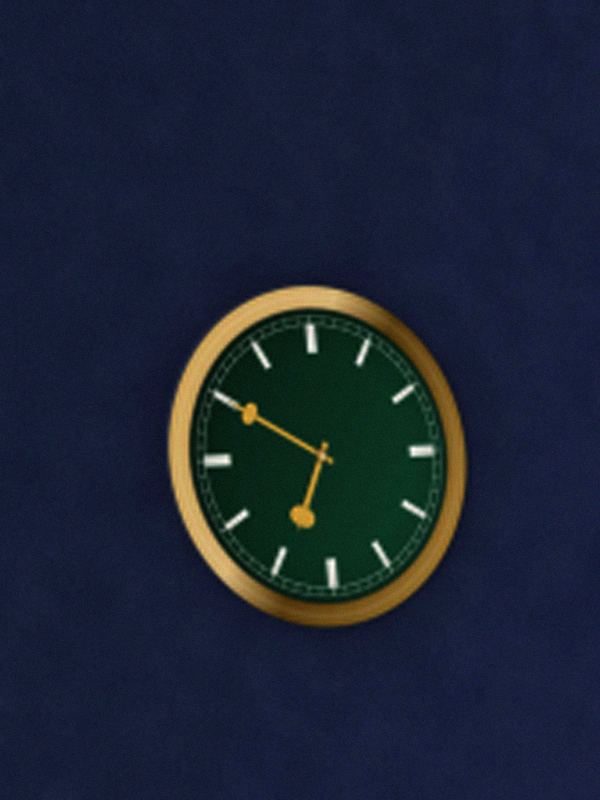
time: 6:50
